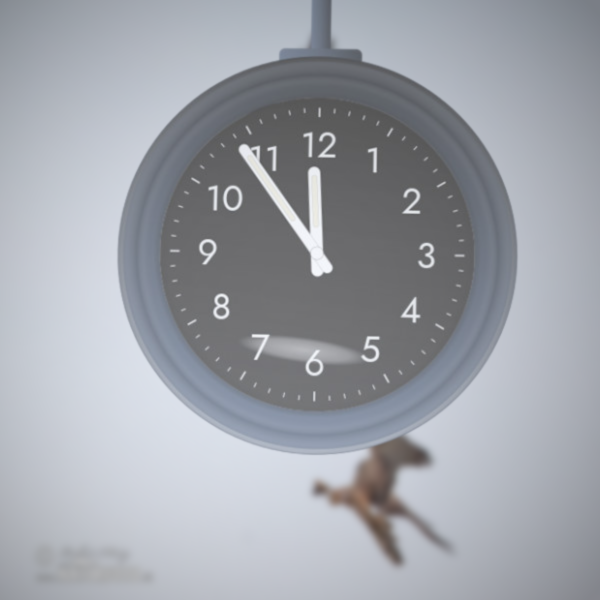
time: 11:54
